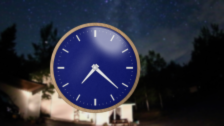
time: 7:22
